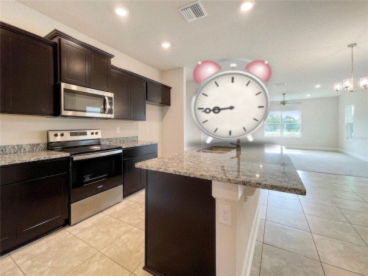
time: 8:44
